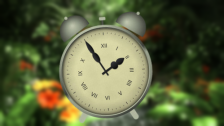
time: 1:55
